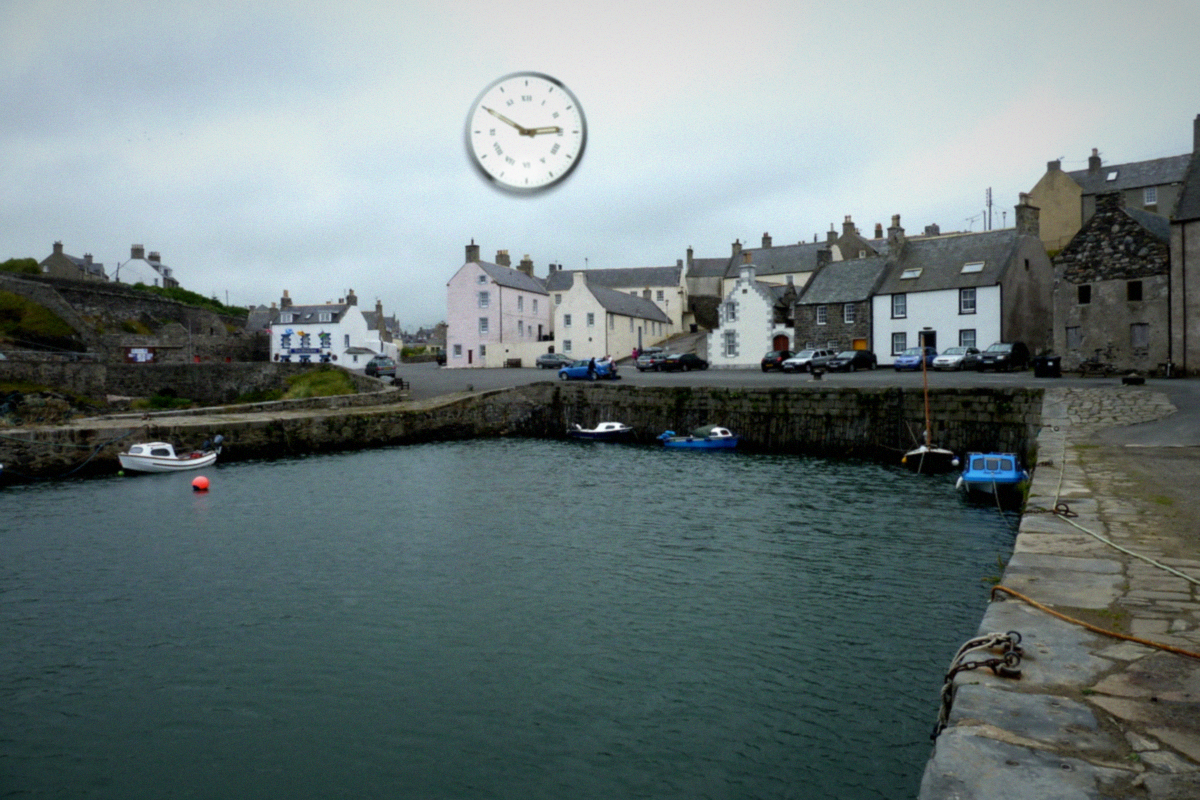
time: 2:50
